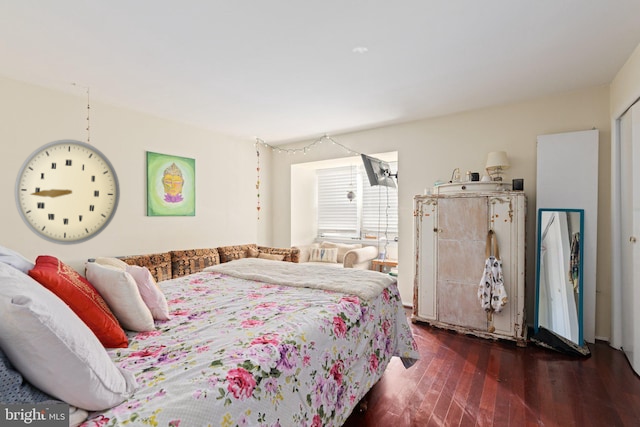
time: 8:44
